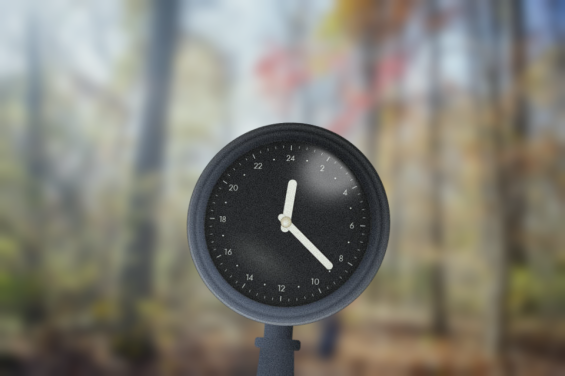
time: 0:22
